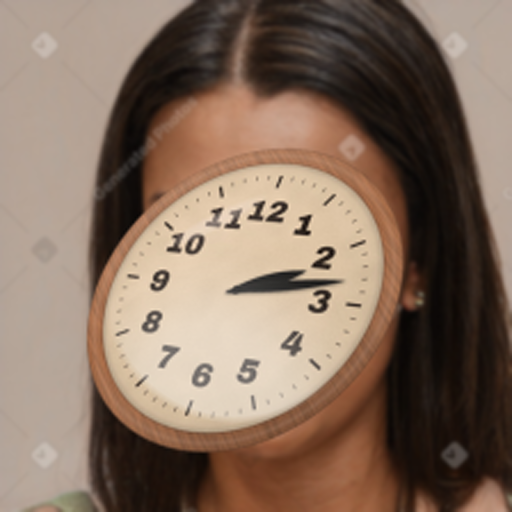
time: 2:13
